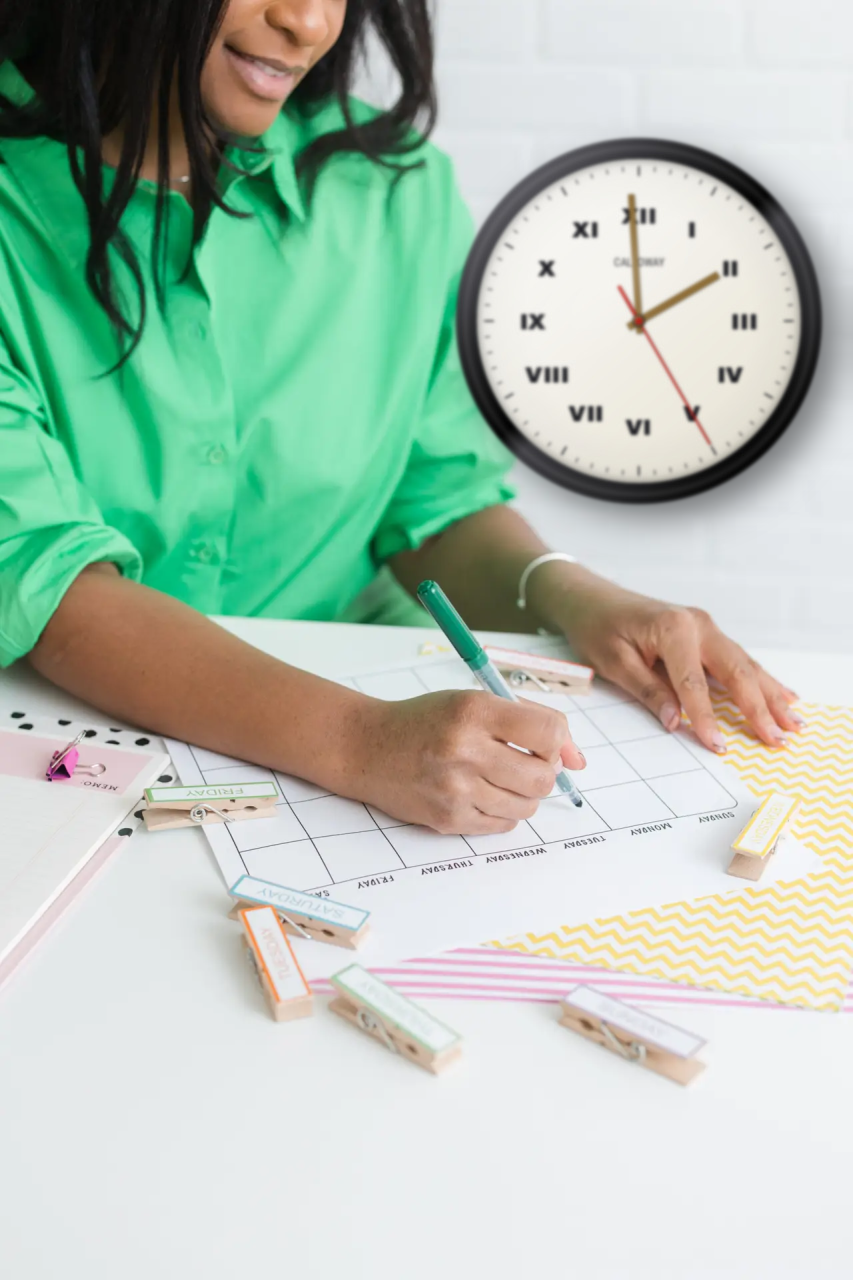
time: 1:59:25
